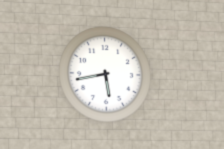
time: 5:43
